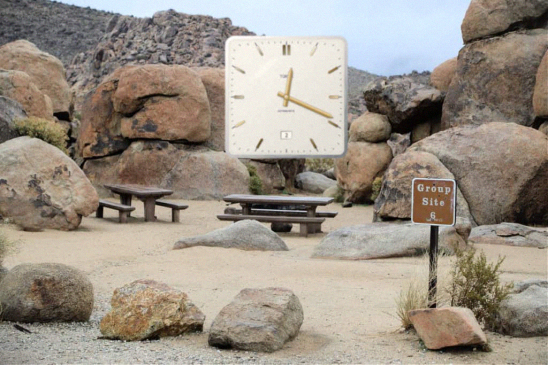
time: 12:19
